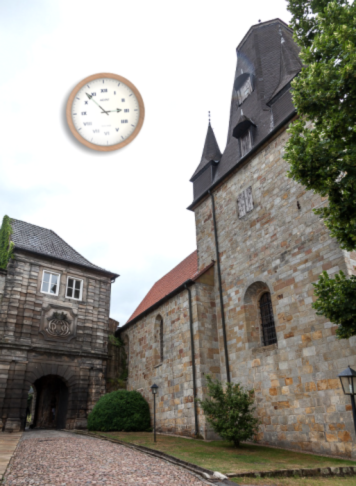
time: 2:53
